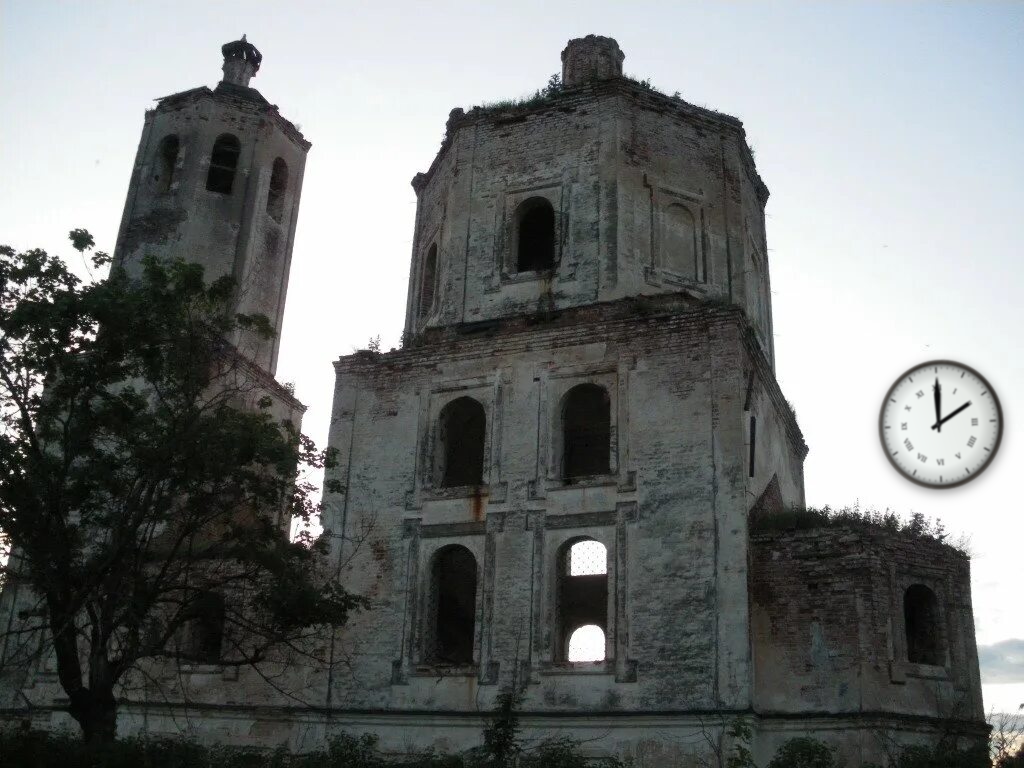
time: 2:00
